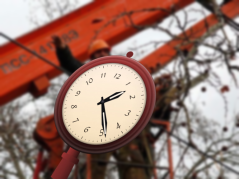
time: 1:24
